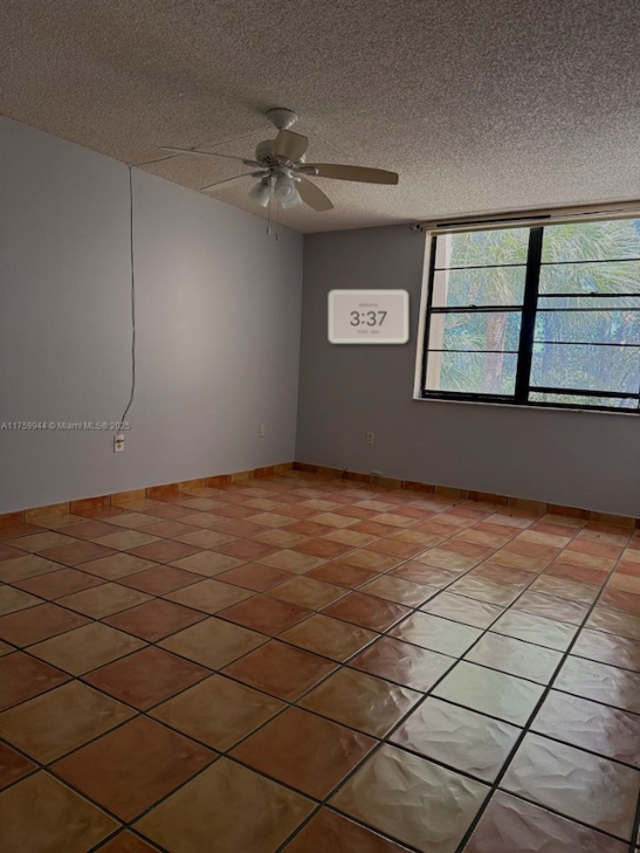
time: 3:37
